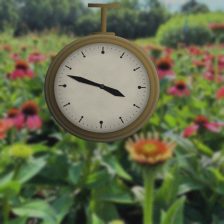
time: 3:48
